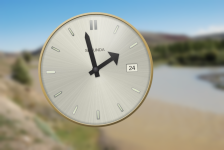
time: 1:58
